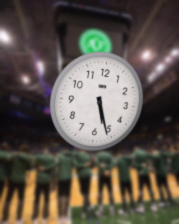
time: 5:26
